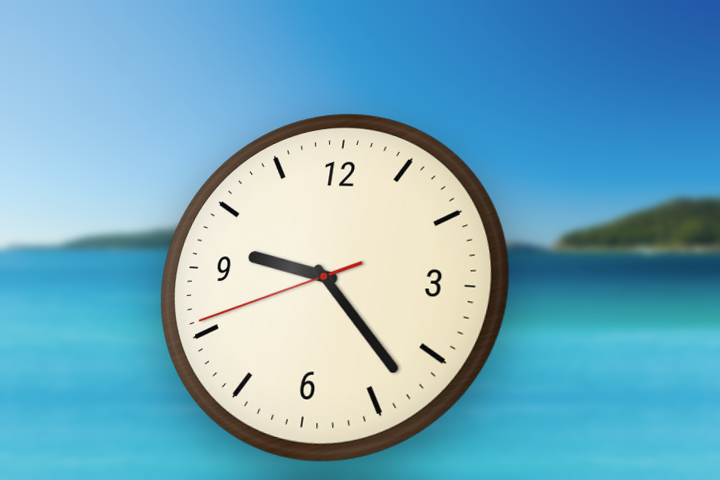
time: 9:22:41
